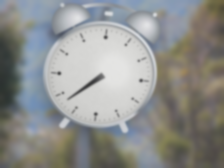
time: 7:38
